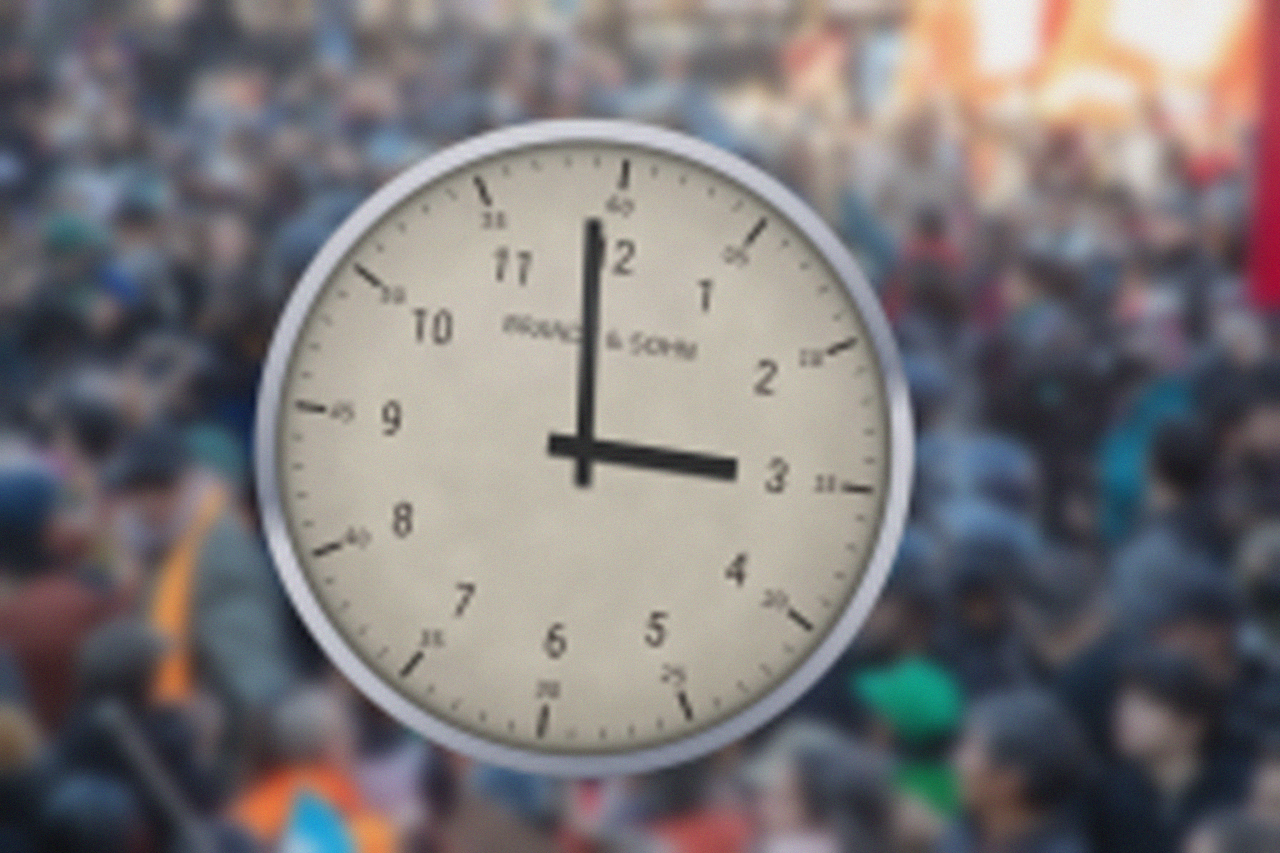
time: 2:59
